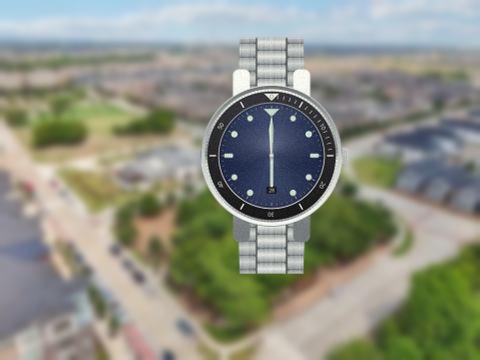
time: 6:00
